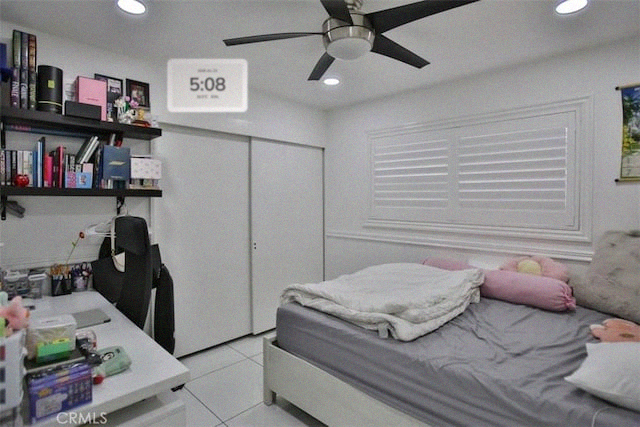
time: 5:08
